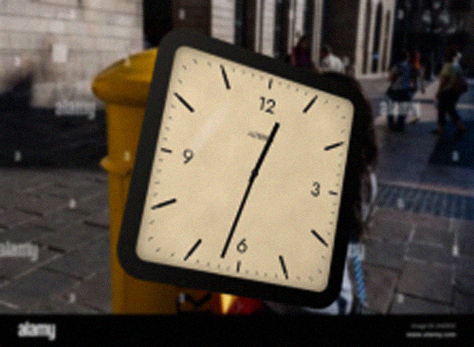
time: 12:32
